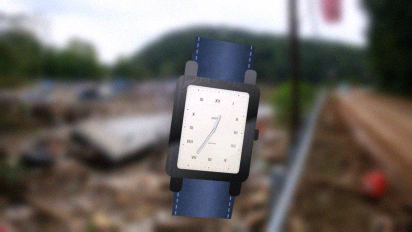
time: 12:35
